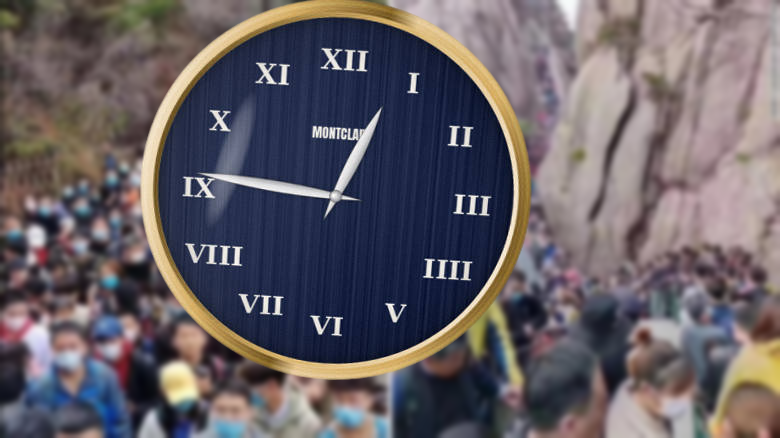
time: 12:46
